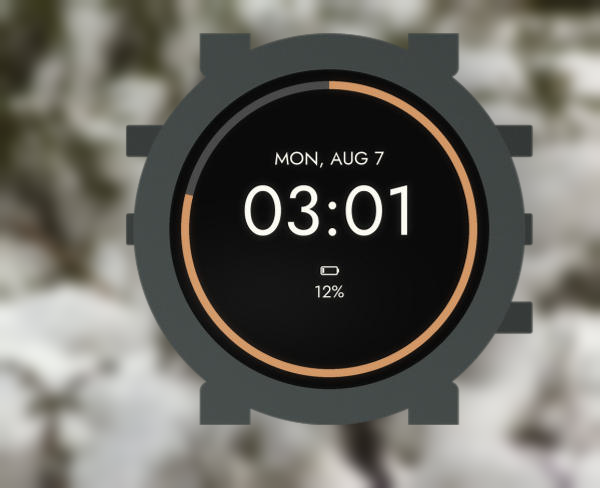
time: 3:01
